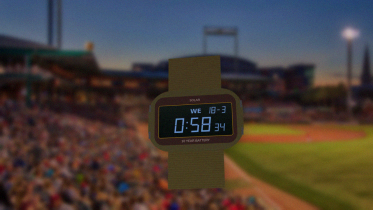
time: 0:58:34
